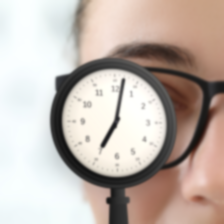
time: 7:02
